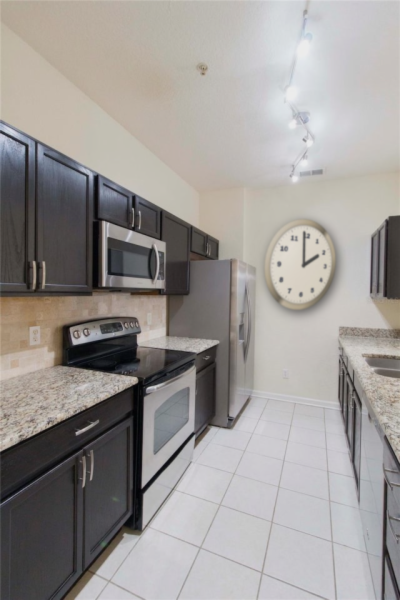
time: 1:59
